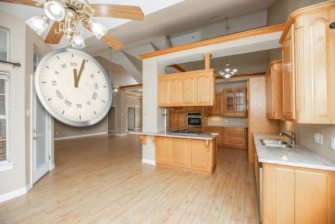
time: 12:04
